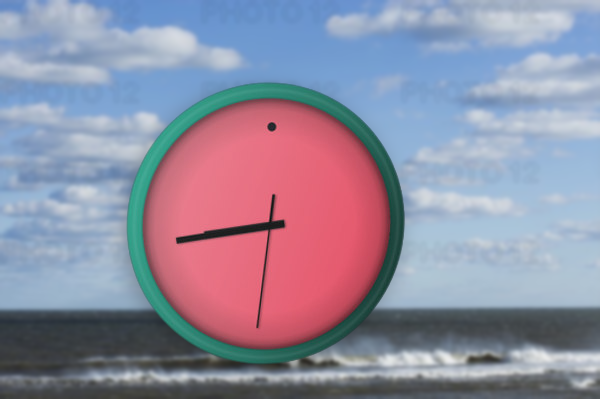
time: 8:43:31
